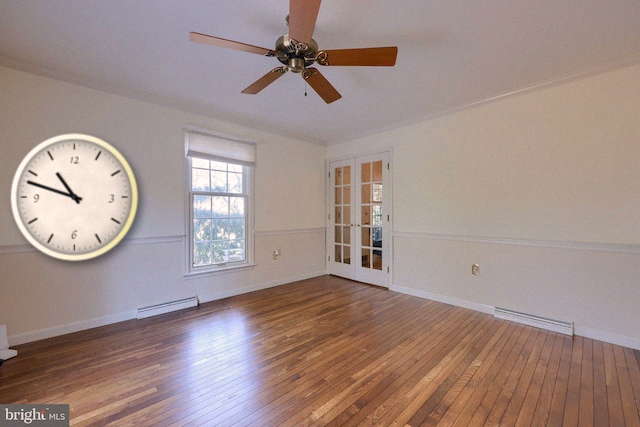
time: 10:48
